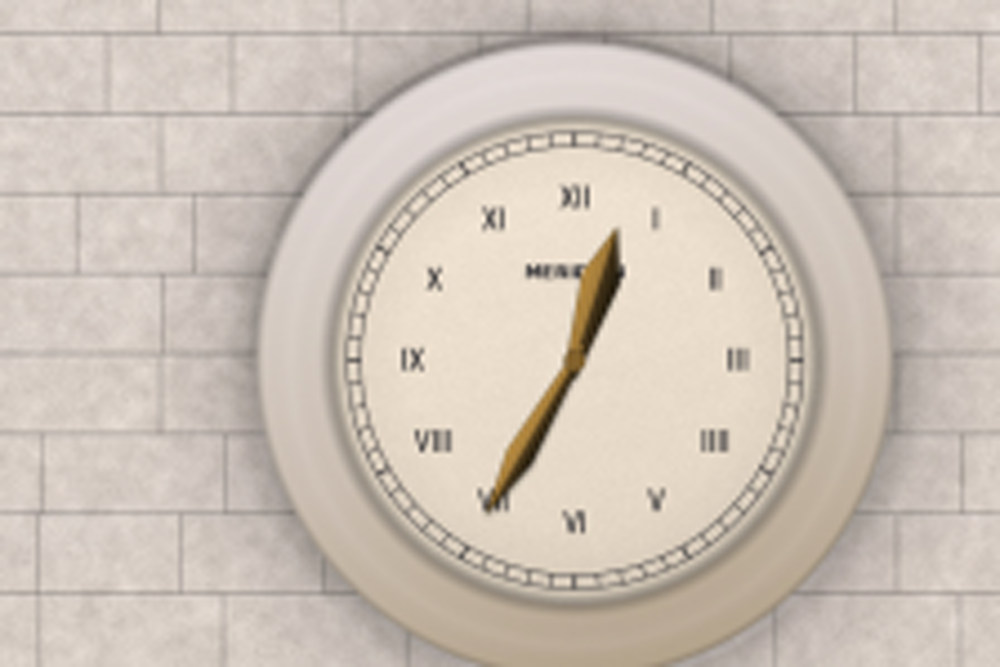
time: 12:35
